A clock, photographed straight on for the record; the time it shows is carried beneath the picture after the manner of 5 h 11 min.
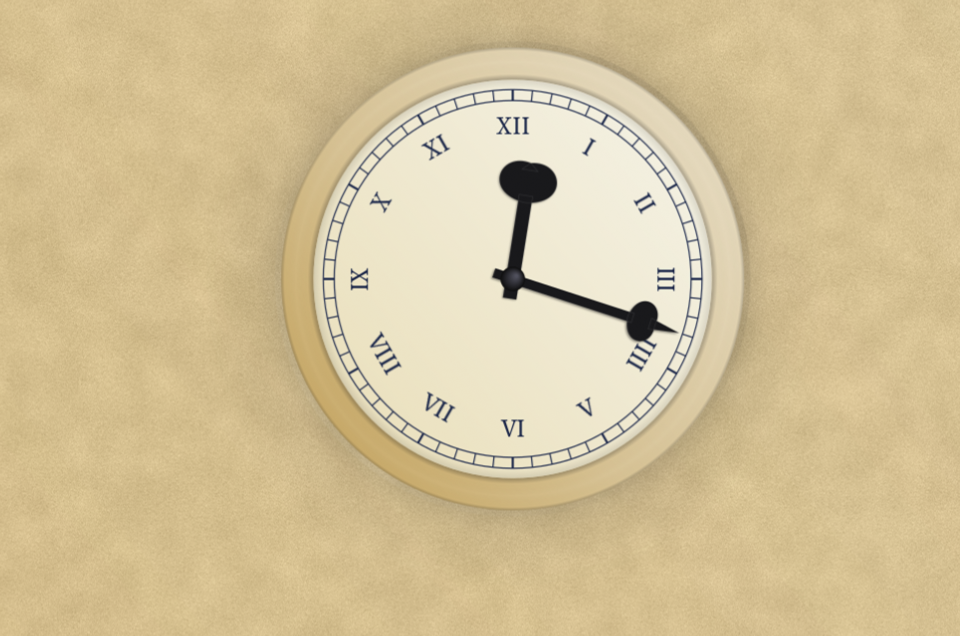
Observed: 12 h 18 min
